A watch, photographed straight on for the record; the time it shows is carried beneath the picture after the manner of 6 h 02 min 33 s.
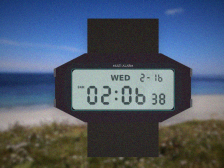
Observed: 2 h 06 min 38 s
